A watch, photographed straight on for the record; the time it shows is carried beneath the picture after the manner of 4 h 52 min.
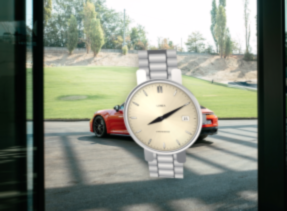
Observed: 8 h 10 min
